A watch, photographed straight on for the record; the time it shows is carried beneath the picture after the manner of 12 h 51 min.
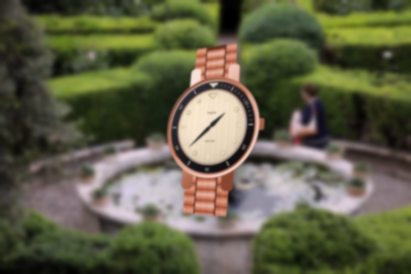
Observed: 1 h 38 min
